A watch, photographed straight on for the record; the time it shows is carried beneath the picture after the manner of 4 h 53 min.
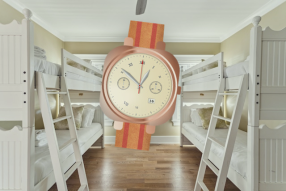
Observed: 12 h 51 min
